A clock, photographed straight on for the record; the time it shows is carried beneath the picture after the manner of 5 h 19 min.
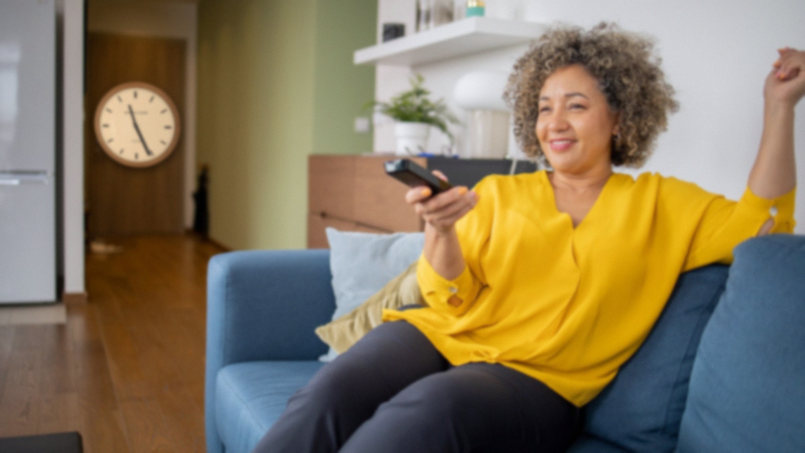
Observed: 11 h 26 min
